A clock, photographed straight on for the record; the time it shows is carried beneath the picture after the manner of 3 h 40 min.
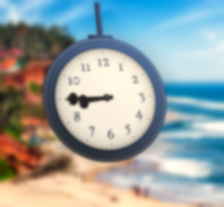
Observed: 8 h 45 min
